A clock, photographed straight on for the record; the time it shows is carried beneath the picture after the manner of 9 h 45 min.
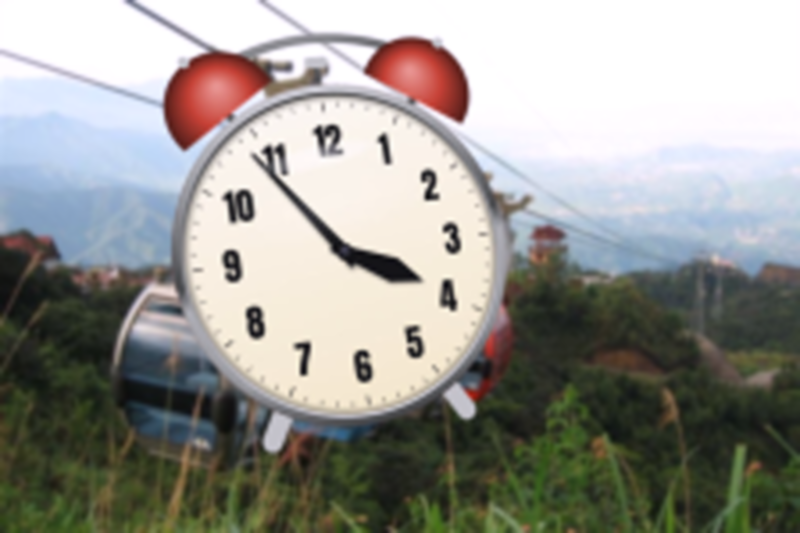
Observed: 3 h 54 min
